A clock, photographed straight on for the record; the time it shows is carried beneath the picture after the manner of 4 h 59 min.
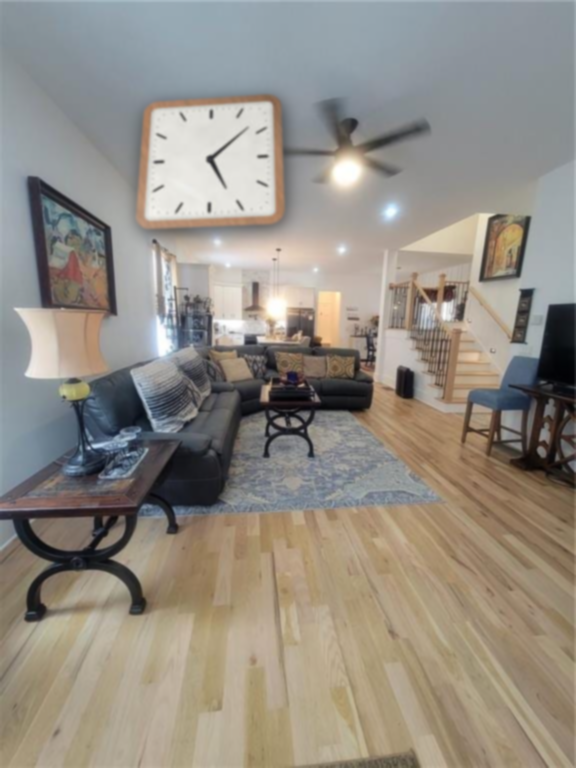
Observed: 5 h 08 min
